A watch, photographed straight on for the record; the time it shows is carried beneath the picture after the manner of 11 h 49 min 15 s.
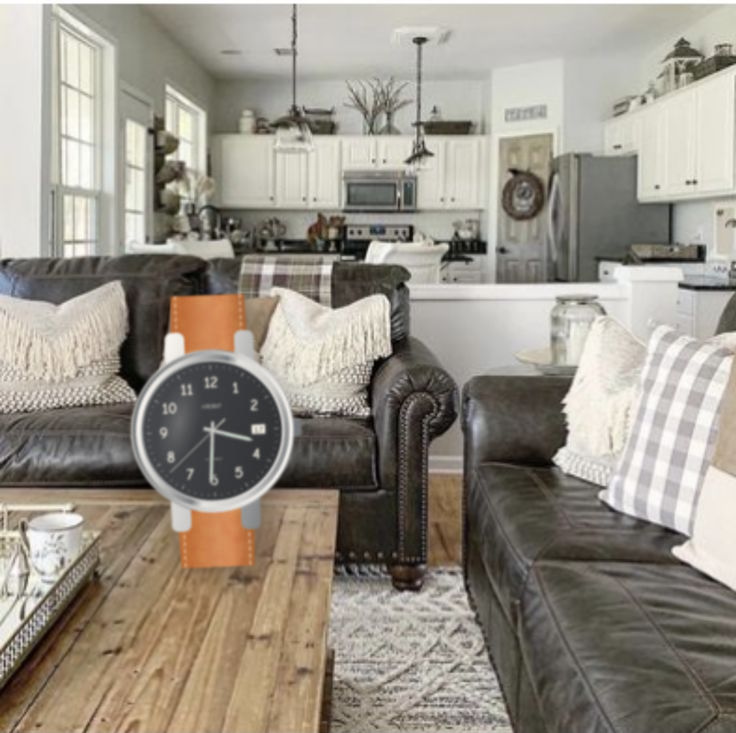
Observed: 3 h 30 min 38 s
